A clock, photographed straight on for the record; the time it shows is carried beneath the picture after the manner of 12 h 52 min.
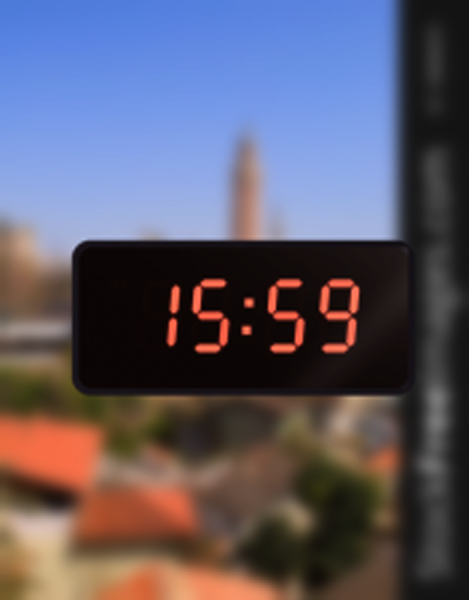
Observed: 15 h 59 min
